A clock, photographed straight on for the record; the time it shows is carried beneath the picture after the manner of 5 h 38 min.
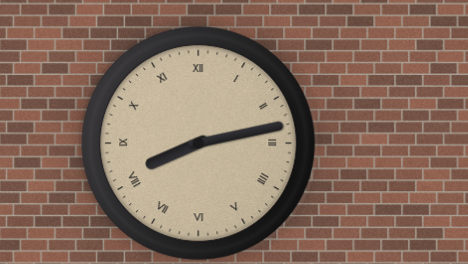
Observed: 8 h 13 min
